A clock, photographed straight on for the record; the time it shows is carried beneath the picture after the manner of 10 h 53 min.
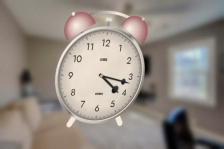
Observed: 4 h 17 min
